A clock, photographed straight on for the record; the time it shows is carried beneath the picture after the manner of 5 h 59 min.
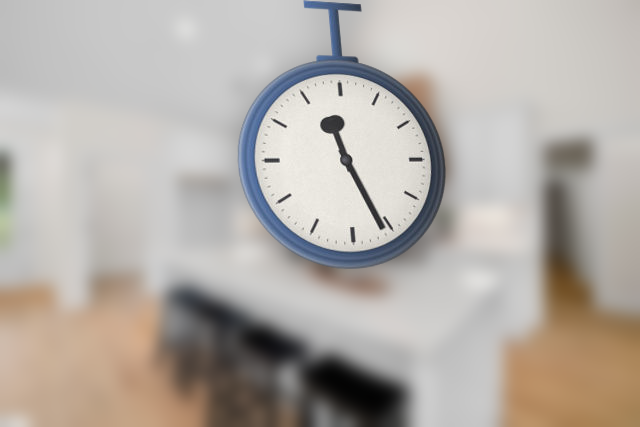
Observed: 11 h 26 min
